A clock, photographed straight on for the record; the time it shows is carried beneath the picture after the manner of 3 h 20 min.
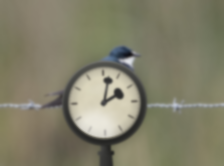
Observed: 2 h 02 min
